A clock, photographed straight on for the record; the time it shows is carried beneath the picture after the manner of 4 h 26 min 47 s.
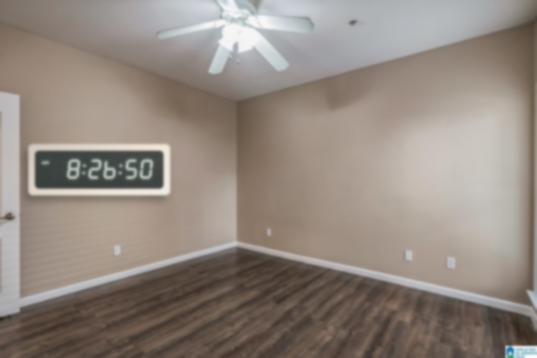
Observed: 8 h 26 min 50 s
